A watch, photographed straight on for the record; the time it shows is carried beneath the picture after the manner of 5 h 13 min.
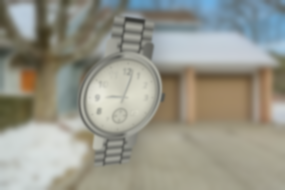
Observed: 9 h 02 min
